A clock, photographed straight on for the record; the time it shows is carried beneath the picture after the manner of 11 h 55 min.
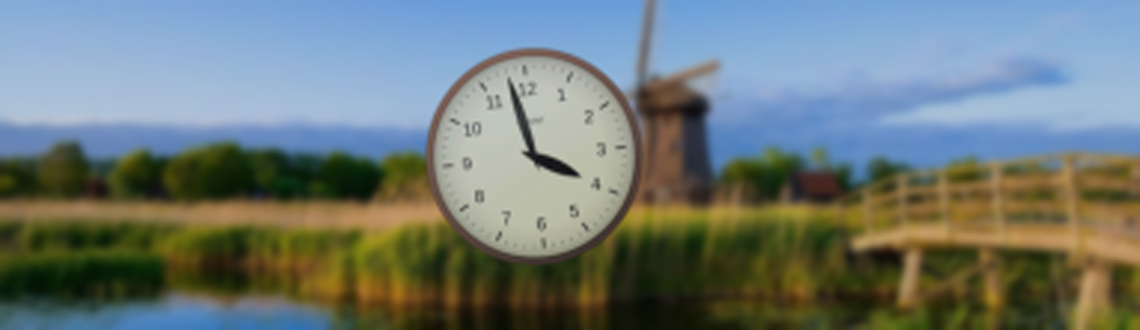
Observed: 3 h 58 min
